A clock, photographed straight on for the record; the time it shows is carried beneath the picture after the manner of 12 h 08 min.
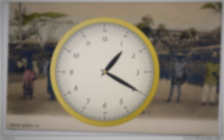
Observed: 1 h 20 min
